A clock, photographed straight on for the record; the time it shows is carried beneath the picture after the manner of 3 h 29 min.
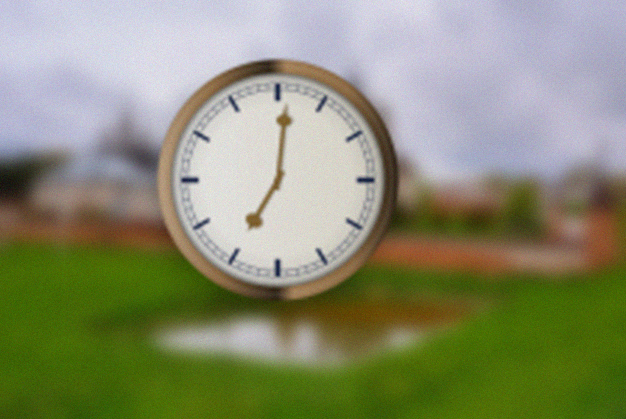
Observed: 7 h 01 min
